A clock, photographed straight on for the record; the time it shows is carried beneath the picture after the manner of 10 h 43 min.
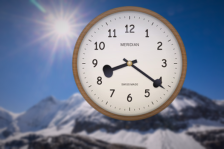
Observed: 8 h 21 min
